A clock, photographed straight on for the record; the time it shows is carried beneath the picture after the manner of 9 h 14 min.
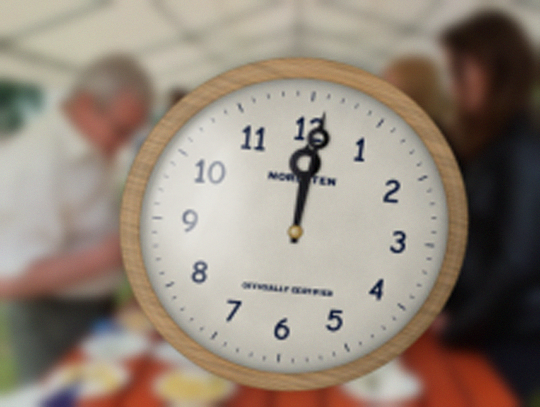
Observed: 12 h 01 min
